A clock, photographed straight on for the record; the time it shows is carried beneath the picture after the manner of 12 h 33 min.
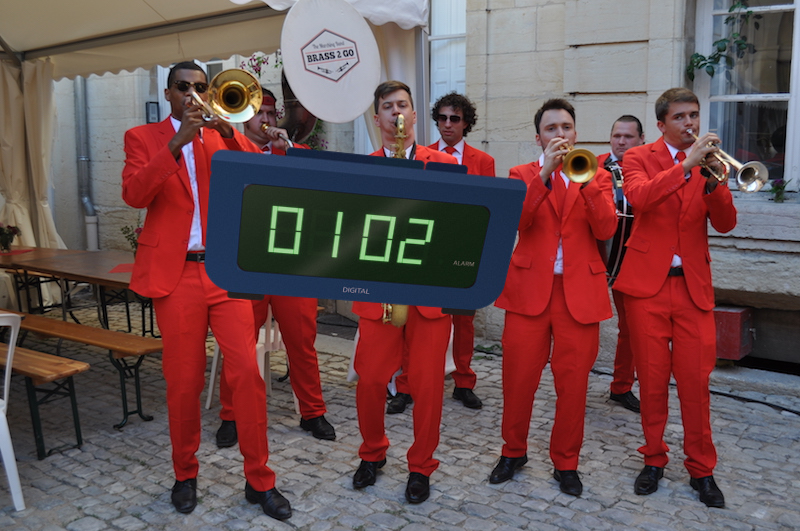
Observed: 1 h 02 min
